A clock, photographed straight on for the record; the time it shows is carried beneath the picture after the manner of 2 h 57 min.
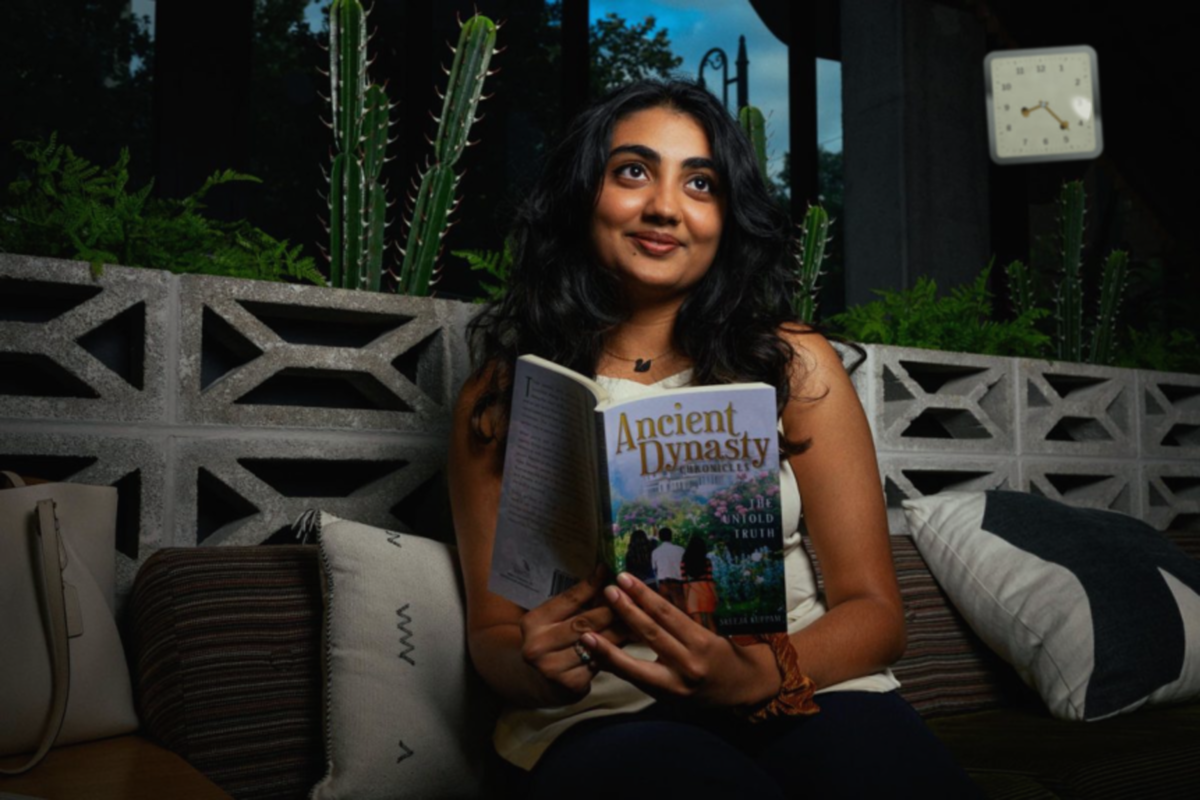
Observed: 8 h 23 min
